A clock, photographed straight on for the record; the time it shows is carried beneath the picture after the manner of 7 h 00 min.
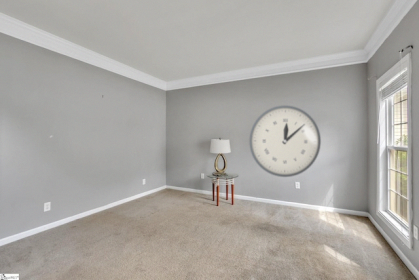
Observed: 12 h 08 min
